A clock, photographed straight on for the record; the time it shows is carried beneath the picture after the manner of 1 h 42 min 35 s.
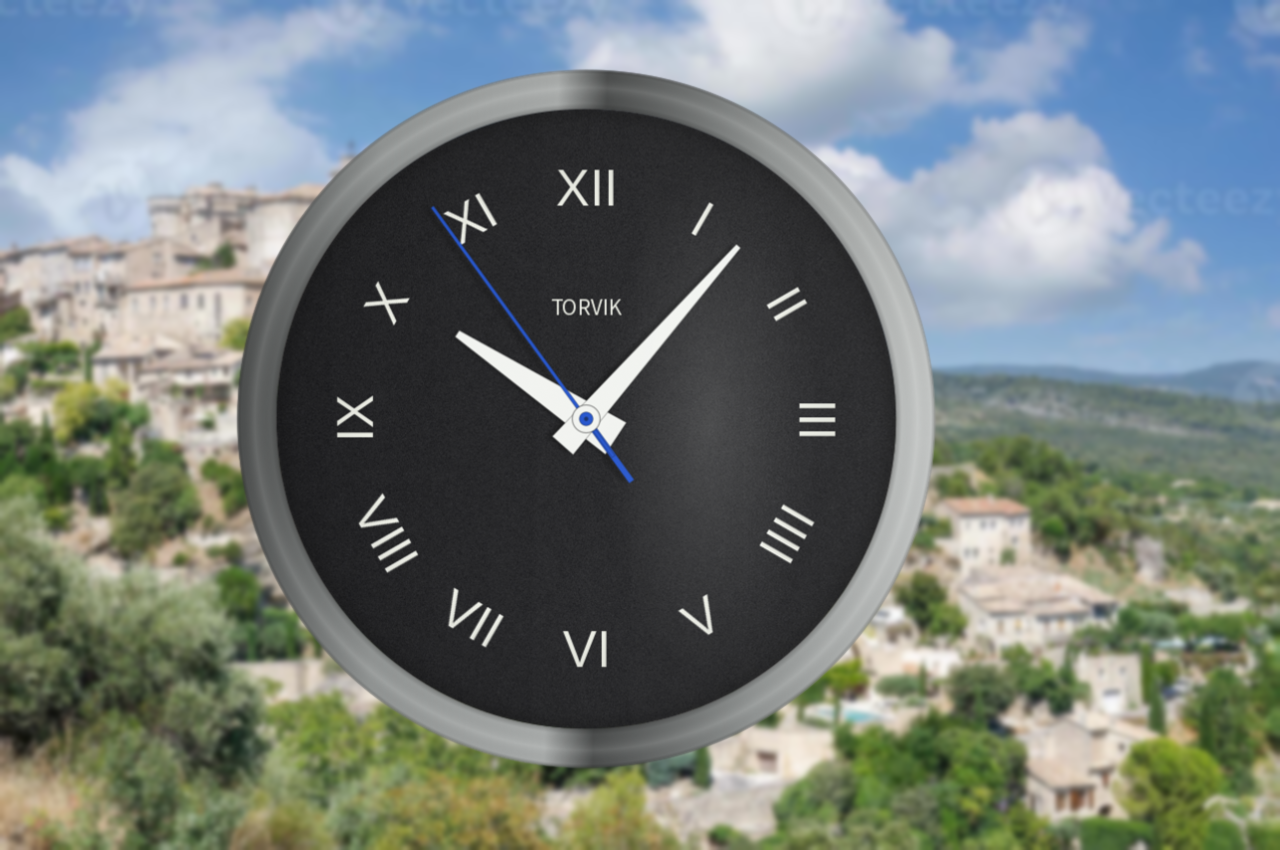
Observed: 10 h 06 min 54 s
